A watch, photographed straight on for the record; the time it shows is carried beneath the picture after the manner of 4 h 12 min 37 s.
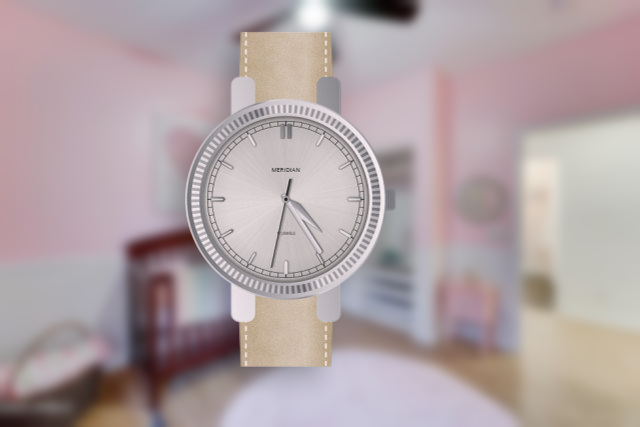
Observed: 4 h 24 min 32 s
